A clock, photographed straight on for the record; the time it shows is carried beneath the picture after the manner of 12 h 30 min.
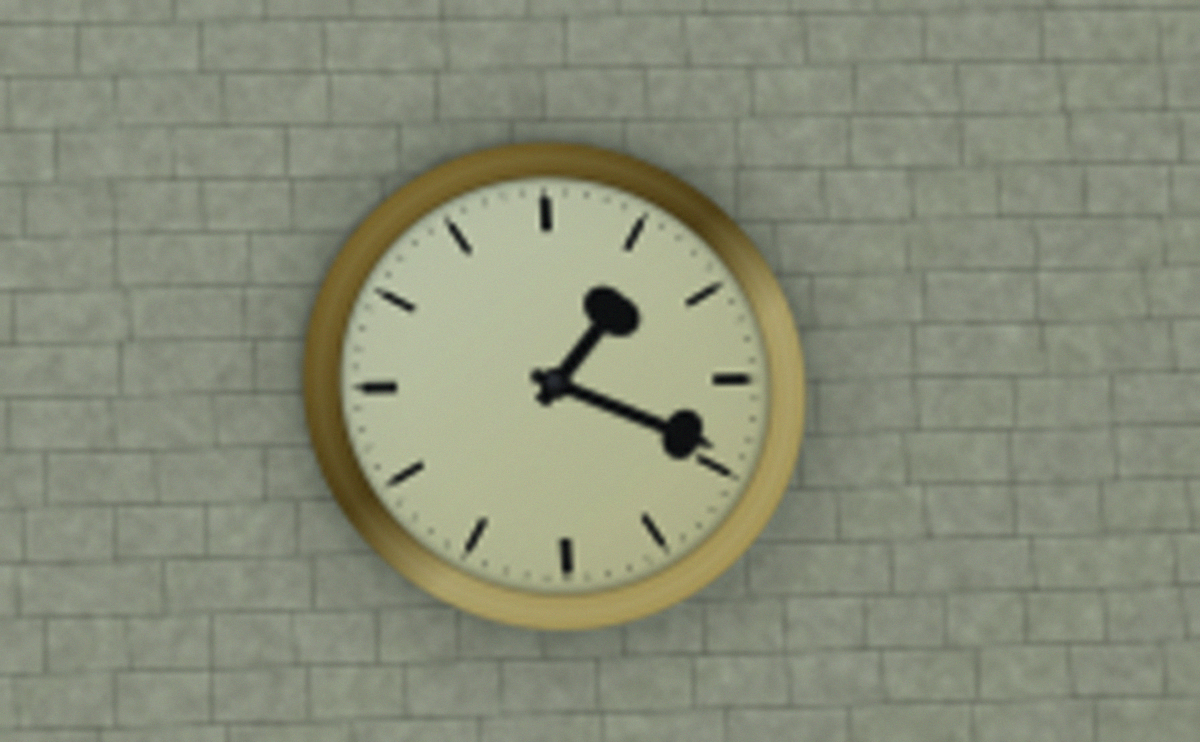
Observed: 1 h 19 min
